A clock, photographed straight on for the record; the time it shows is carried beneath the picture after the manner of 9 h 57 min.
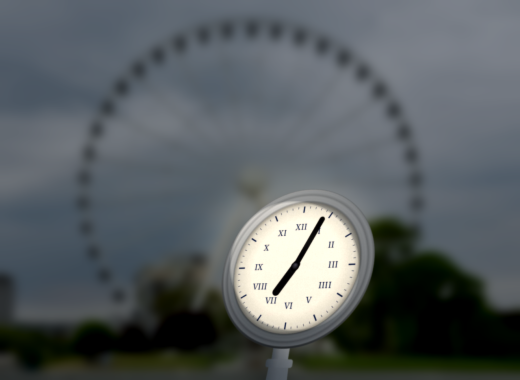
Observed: 7 h 04 min
